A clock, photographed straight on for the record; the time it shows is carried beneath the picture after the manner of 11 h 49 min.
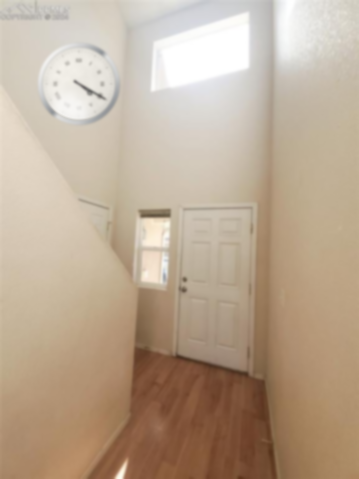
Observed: 4 h 20 min
